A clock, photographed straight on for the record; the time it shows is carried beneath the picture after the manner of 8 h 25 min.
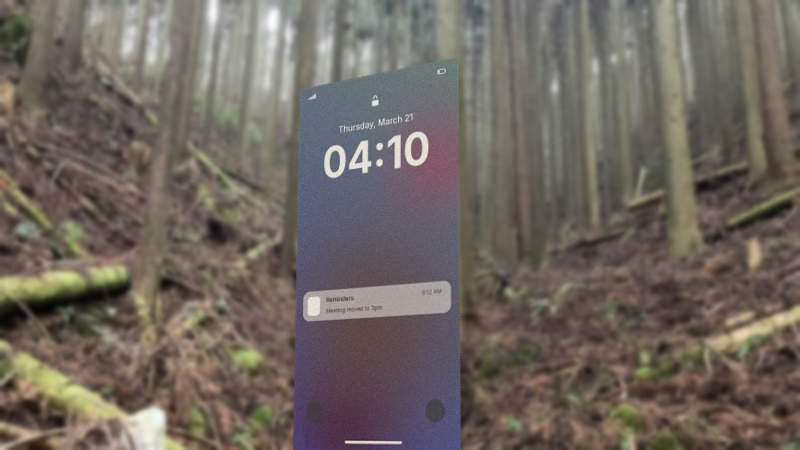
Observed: 4 h 10 min
